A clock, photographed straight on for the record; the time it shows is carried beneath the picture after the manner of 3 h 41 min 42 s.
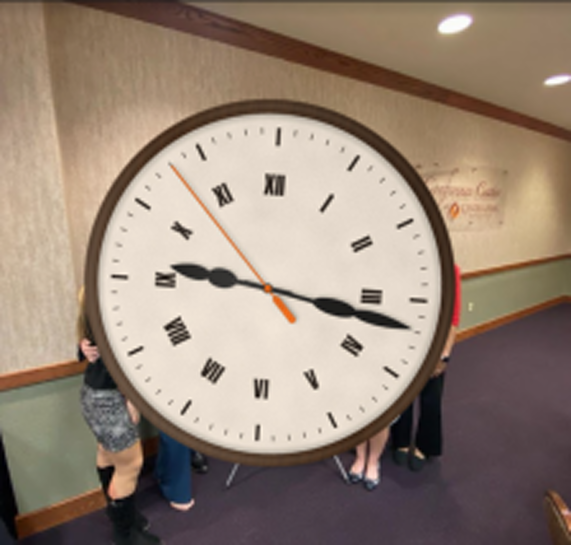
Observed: 9 h 16 min 53 s
